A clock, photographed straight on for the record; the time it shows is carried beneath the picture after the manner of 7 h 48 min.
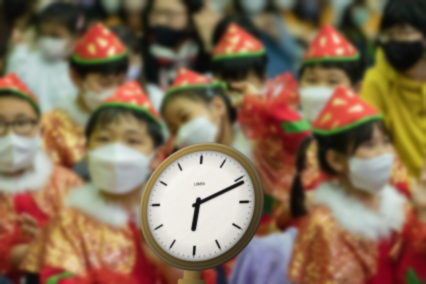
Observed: 6 h 11 min
